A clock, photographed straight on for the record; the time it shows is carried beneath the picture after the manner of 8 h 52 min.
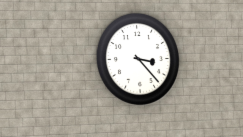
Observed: 3 h 23 min
